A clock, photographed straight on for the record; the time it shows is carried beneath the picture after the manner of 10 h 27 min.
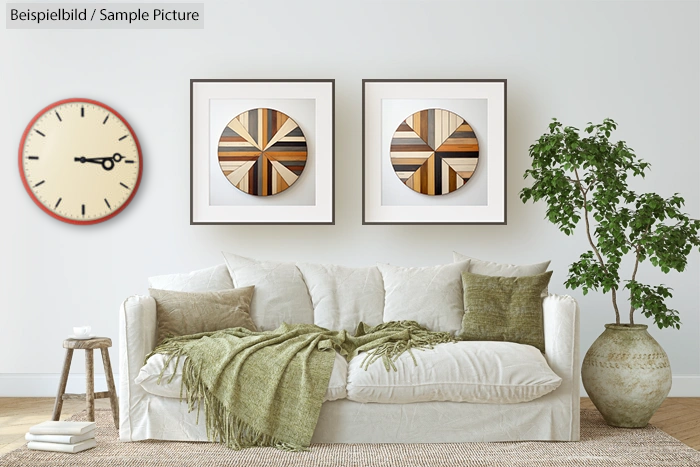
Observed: 3 h 14 min
